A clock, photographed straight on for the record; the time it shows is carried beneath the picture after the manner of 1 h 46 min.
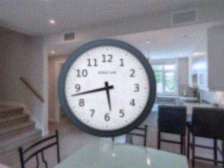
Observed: 5 h 43 min
